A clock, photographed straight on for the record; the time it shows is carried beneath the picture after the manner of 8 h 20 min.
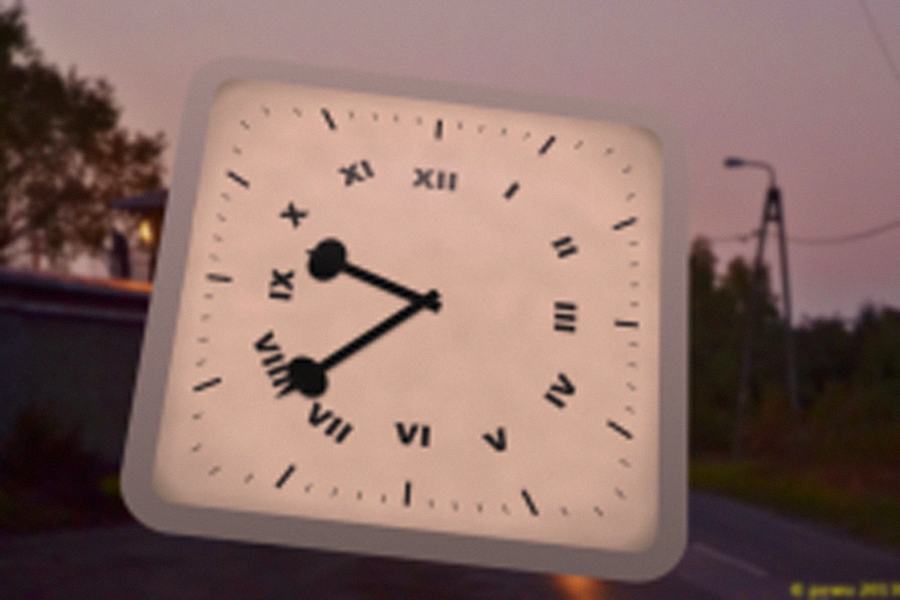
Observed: 9 h 38 min
